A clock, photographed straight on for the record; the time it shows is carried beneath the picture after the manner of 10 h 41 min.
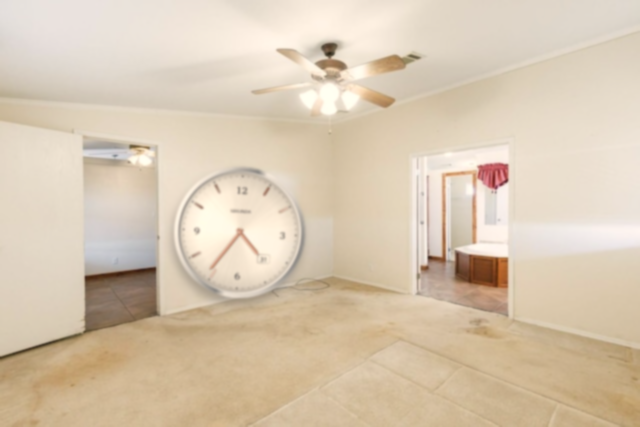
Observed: 4 h 36 min
